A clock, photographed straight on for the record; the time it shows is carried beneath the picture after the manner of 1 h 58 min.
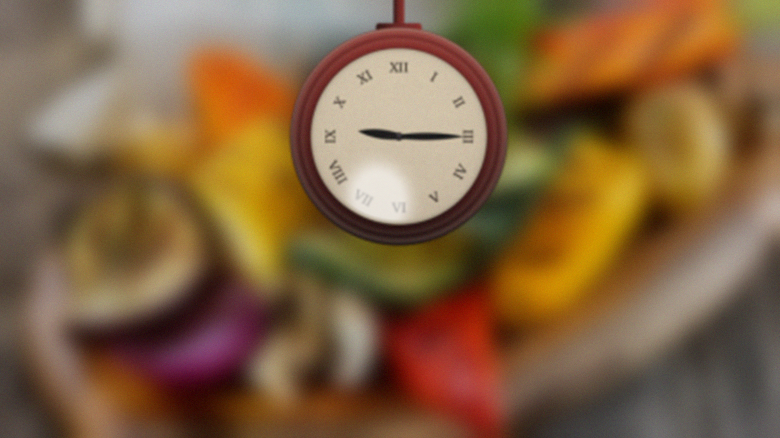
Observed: 9 h 15 min
